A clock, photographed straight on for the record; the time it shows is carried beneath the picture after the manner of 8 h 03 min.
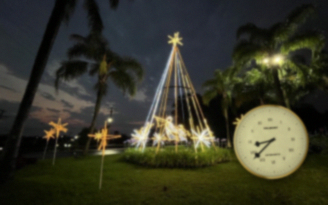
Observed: 8 h 38 min
